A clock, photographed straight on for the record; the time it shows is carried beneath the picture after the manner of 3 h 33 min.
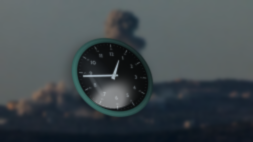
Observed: 12 h 44 min
